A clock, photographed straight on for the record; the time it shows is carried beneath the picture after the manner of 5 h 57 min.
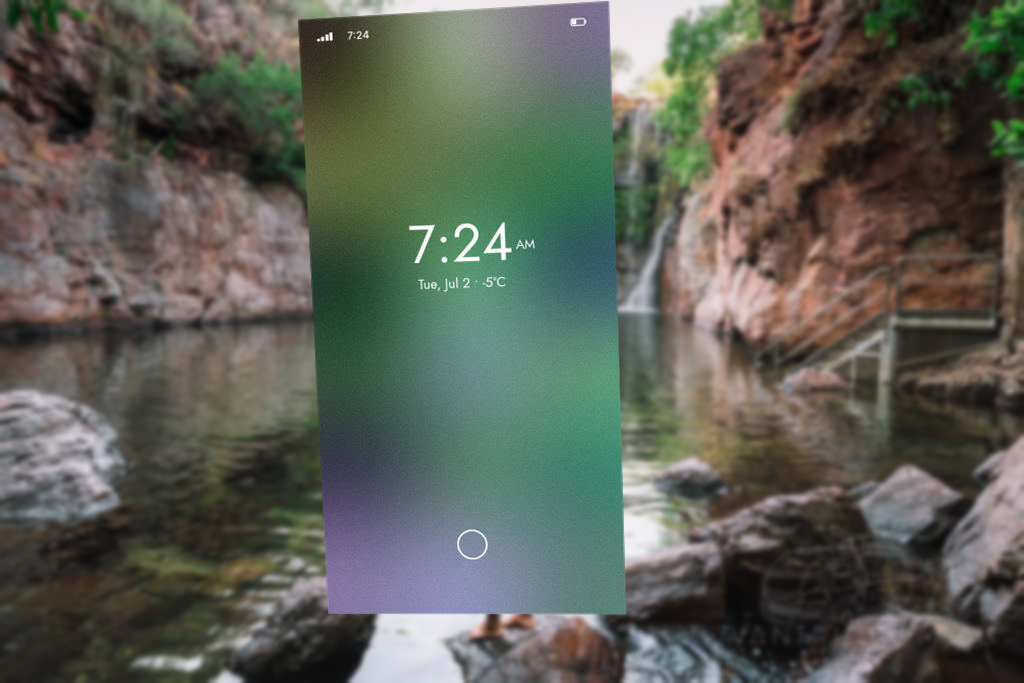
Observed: 7 h 24 min
